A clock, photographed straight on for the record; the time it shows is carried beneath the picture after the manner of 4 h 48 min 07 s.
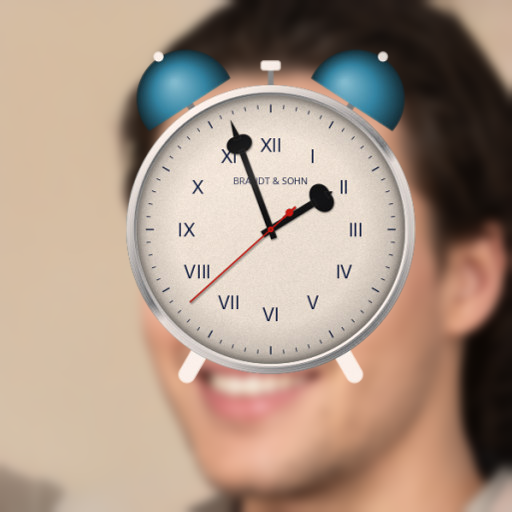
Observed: 1 h 56 min 38 s
